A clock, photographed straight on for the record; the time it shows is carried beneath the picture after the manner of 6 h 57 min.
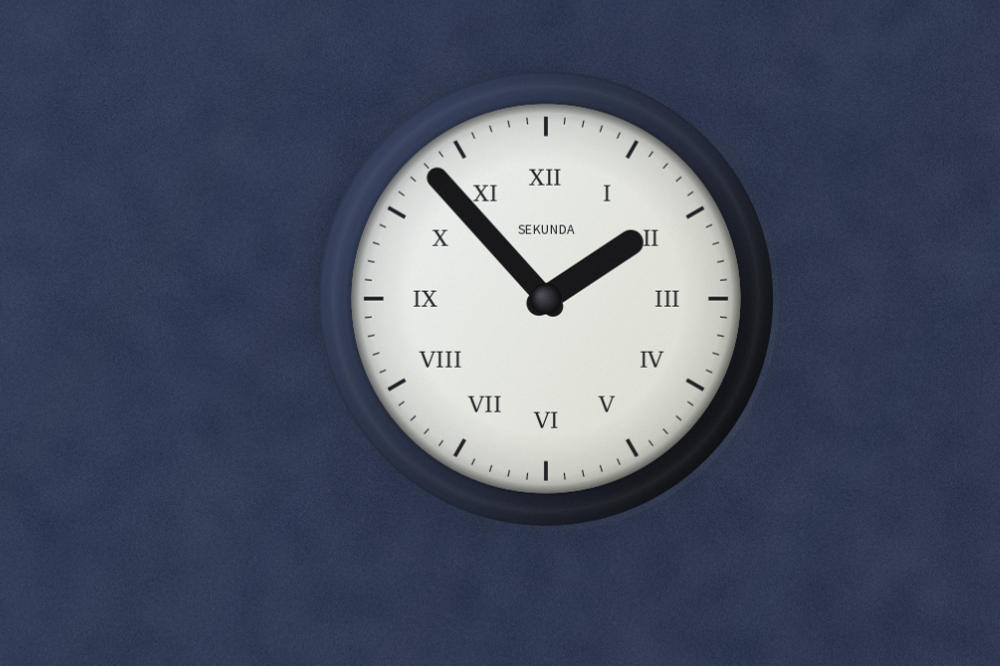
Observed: 1 h 53 min
